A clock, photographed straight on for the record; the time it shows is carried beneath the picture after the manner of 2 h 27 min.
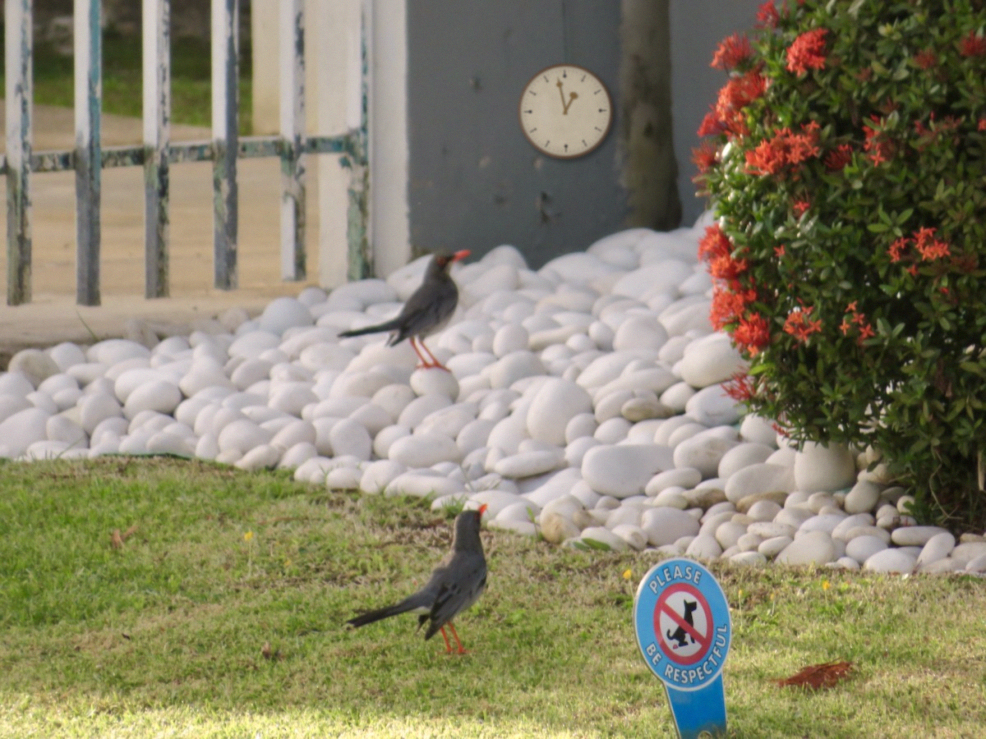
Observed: 12 h 58 min
